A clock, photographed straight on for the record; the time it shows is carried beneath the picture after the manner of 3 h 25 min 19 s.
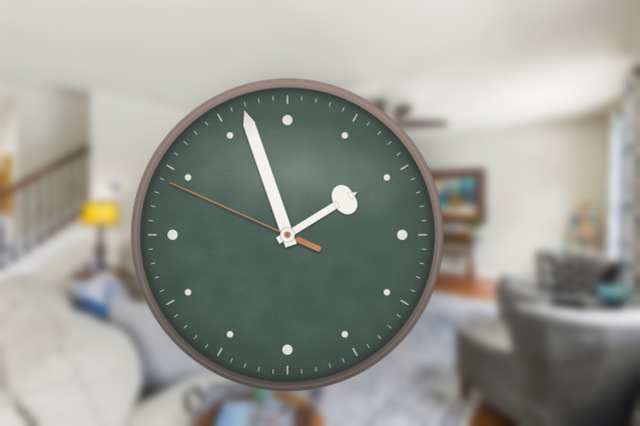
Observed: 1 h 56 min 49 s
